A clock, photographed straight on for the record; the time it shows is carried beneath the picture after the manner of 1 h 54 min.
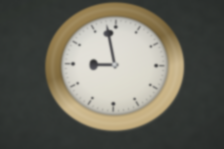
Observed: 8 h 58 min
